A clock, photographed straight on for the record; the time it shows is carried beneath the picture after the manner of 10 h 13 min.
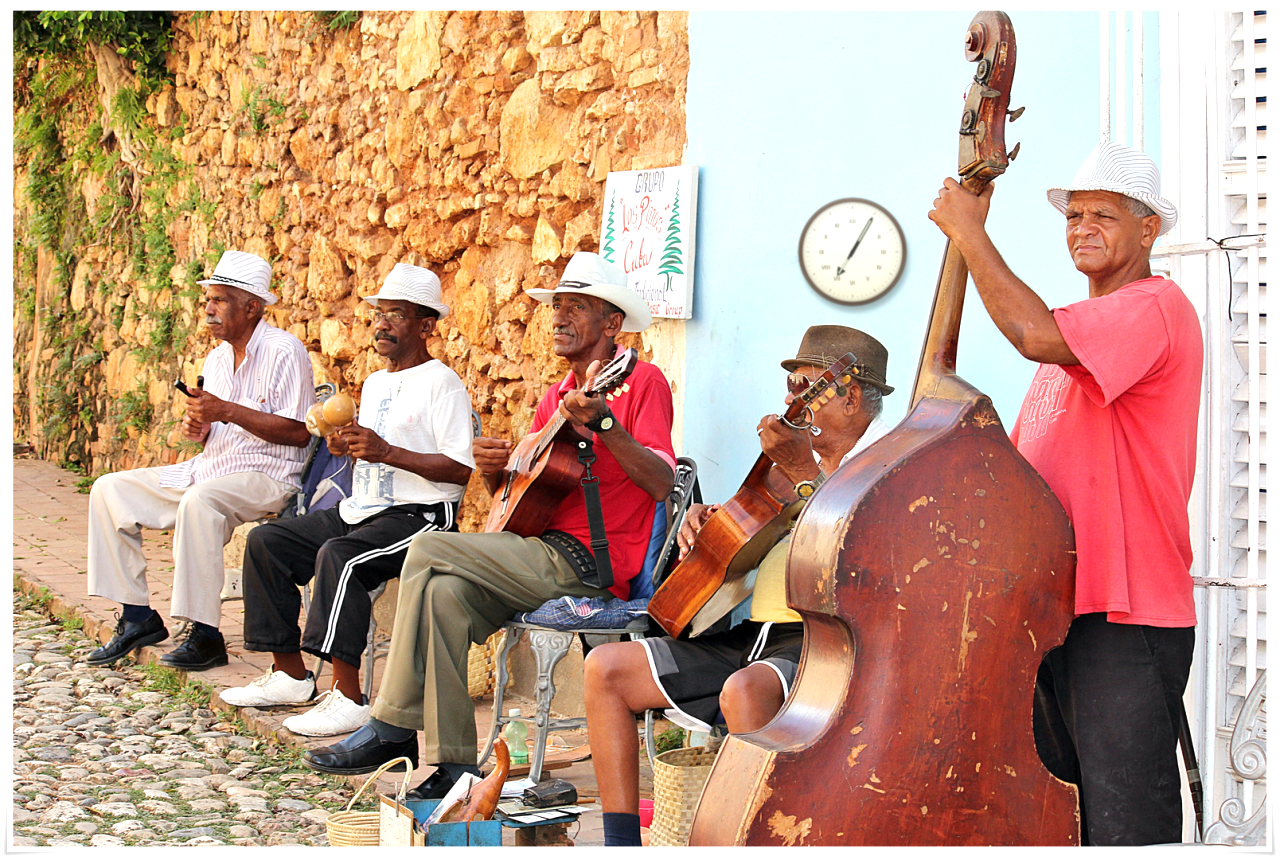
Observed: 7 h 05 min
